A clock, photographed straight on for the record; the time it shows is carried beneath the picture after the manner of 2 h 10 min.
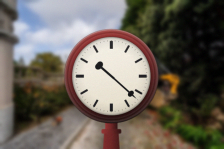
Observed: 10 h 22 min
